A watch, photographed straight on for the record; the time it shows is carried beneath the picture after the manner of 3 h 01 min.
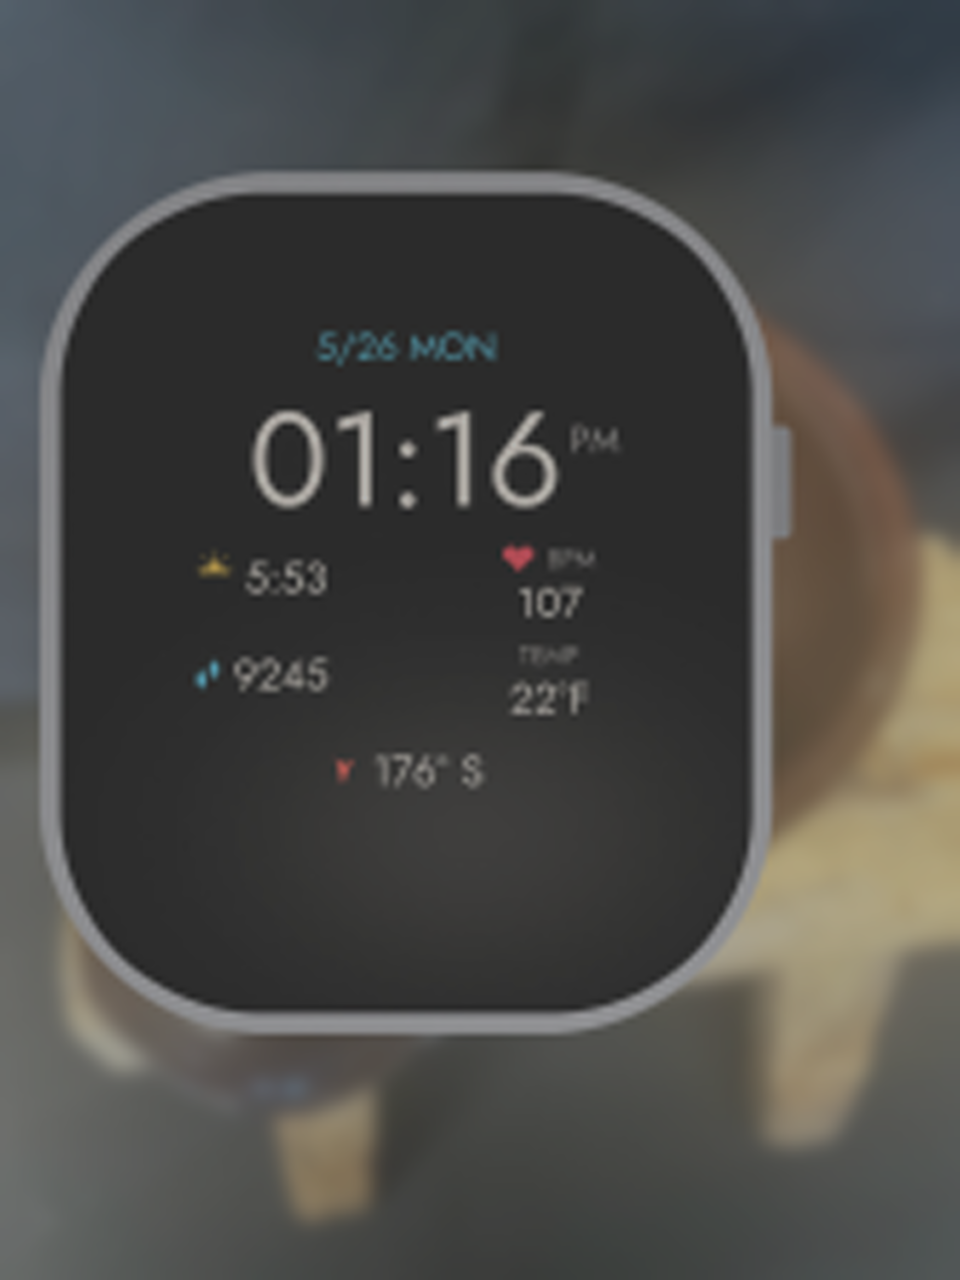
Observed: 1 h 16 min
